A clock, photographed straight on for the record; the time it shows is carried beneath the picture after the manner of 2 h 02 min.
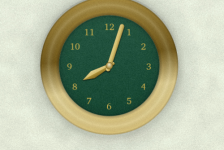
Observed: 8 h 03 min
